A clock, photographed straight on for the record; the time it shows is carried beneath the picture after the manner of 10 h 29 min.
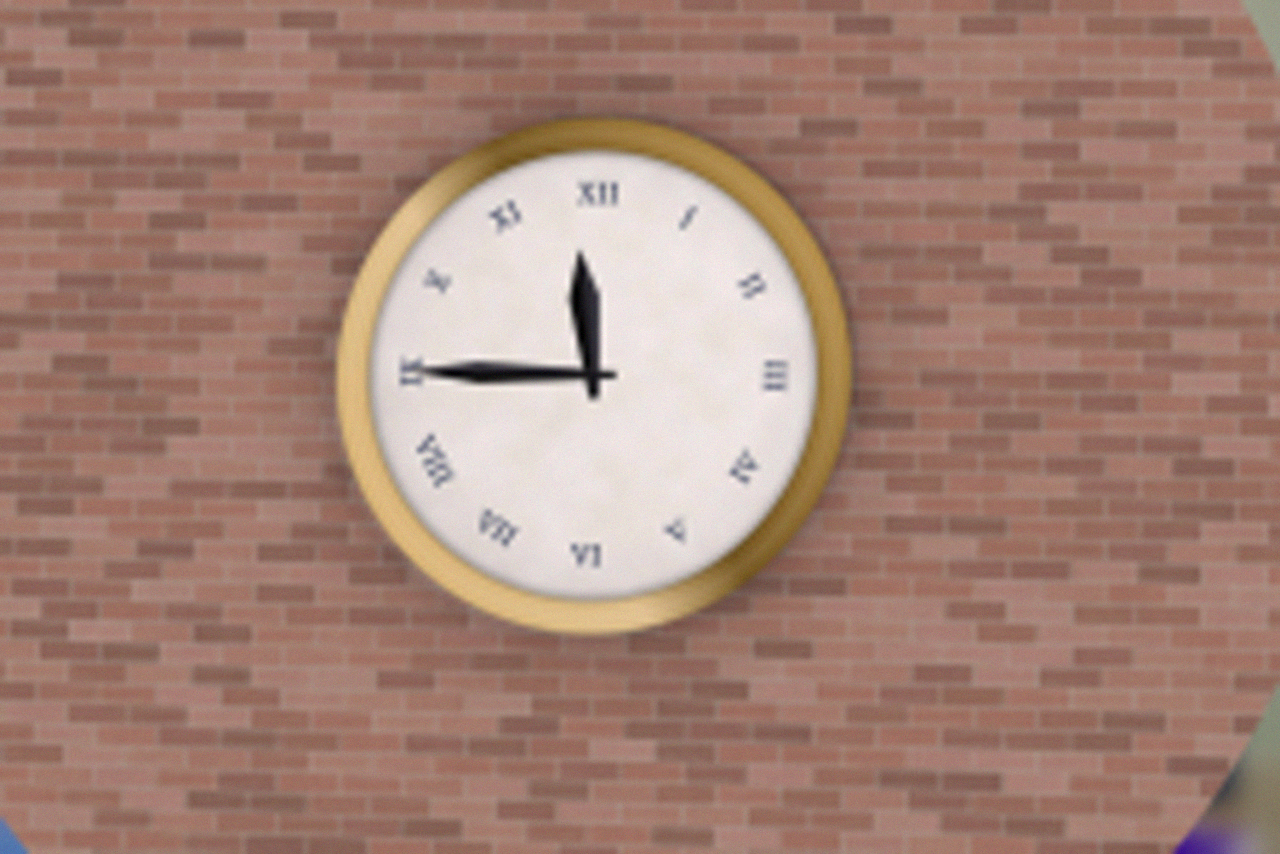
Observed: 11 h 45 min
